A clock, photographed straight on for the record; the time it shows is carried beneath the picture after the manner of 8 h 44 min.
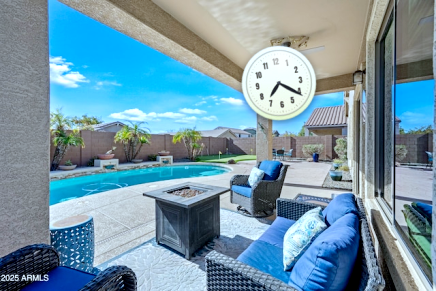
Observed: 7 h 21 min
